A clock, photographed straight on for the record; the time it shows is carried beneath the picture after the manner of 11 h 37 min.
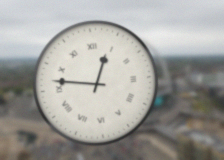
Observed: 12 h 47 min
